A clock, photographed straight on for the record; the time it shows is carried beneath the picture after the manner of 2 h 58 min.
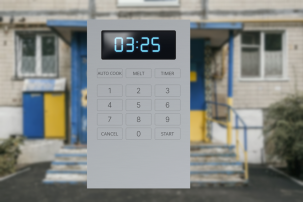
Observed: 3 h 25 min
